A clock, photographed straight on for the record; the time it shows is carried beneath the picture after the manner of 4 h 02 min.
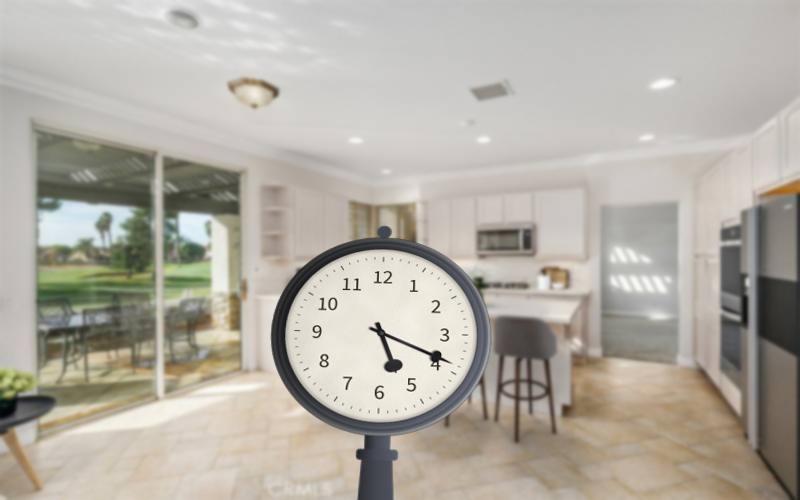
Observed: 5 h 19 min
